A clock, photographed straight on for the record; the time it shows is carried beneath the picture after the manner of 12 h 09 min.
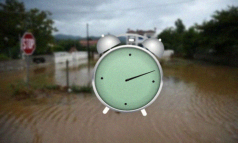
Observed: 2 h 11 min
